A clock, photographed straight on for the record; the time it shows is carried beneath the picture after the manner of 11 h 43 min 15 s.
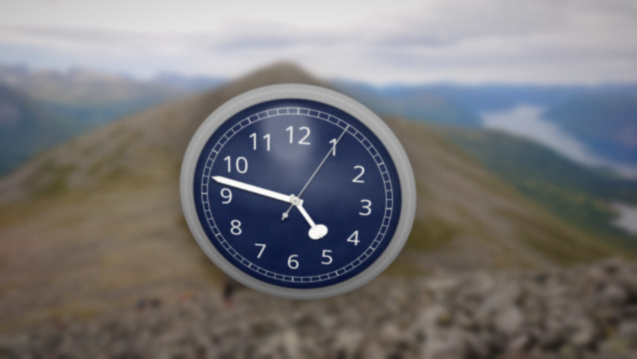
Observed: 4 h 47 min 05 s
